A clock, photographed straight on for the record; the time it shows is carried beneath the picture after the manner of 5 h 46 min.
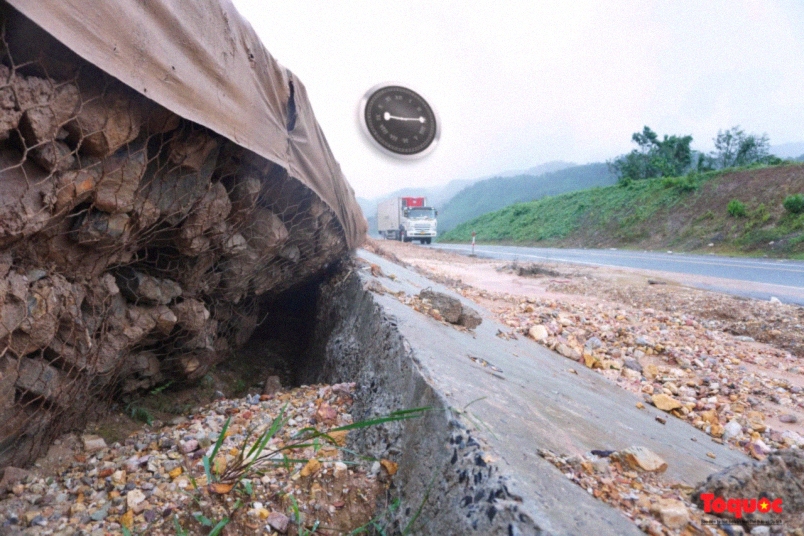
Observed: 9 h 15 min
